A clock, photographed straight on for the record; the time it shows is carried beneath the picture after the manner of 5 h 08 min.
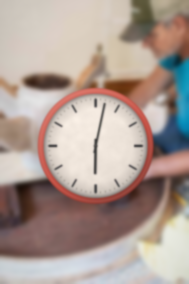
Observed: 6 h 02 min
